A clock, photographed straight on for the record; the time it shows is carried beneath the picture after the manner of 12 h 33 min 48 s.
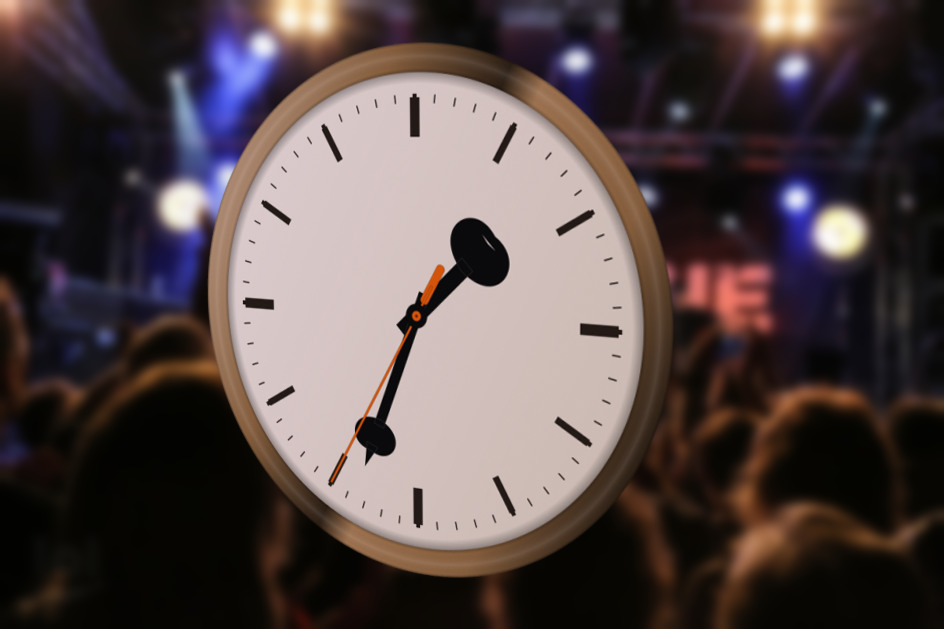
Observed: 1 h 33 min 35 s
